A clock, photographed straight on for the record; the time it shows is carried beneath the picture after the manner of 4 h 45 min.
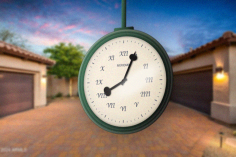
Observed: 8 h 04 min
